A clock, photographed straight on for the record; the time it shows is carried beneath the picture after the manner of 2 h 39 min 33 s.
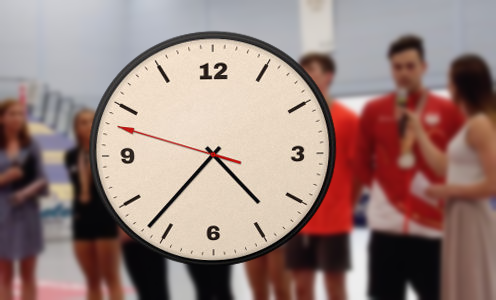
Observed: 4 h 36 min 48 s
